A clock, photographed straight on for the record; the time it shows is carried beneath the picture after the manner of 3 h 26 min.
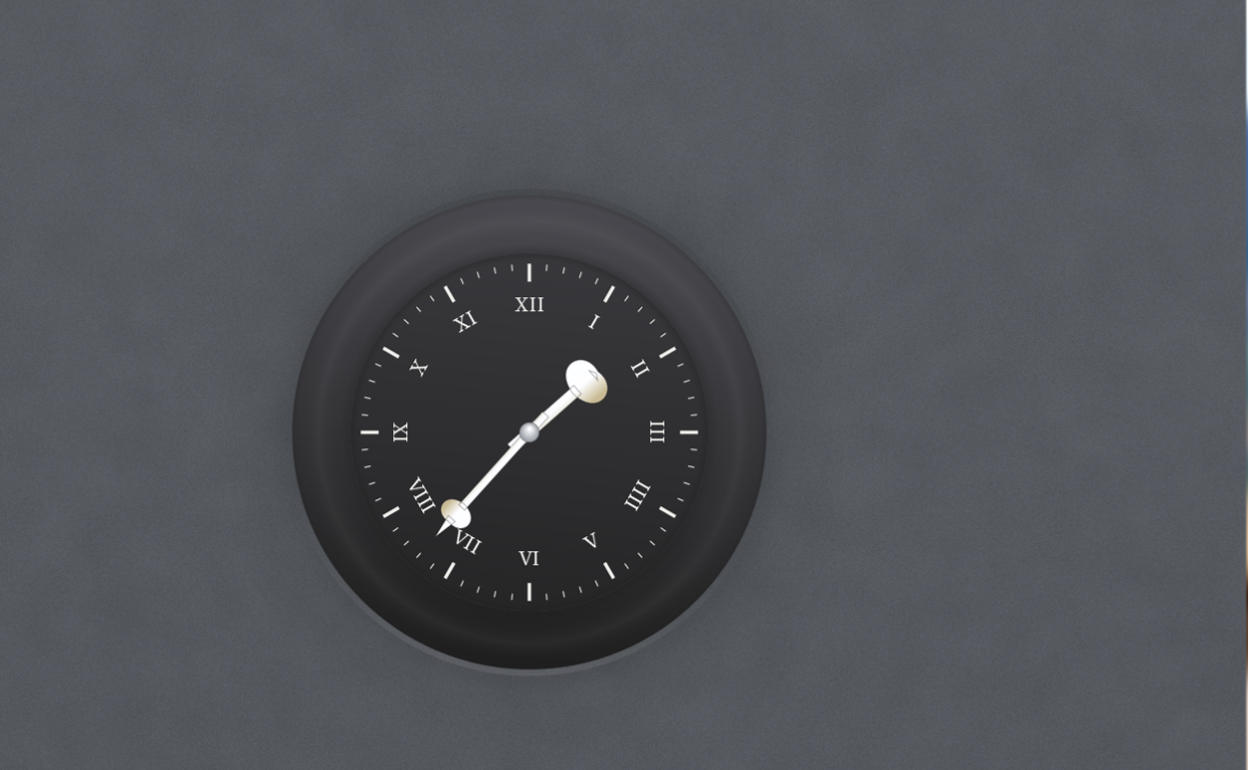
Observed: 1 h 37 min
